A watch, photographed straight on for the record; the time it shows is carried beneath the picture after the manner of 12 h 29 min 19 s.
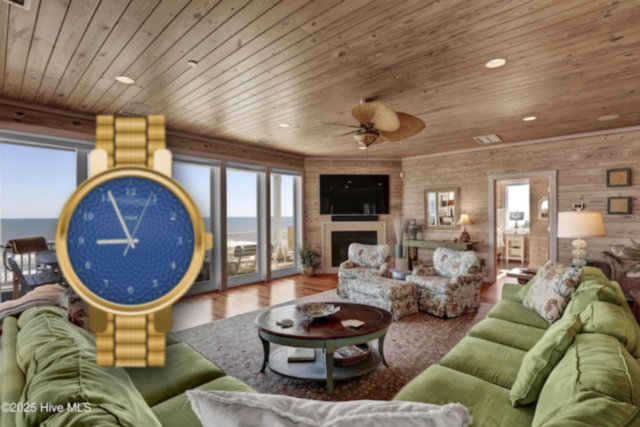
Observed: 8 h 56 min 04 s
